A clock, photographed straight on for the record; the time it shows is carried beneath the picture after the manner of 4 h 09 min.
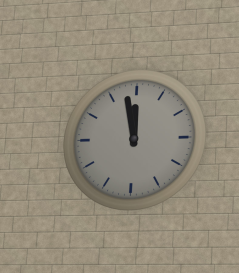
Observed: 11 h 58 min
